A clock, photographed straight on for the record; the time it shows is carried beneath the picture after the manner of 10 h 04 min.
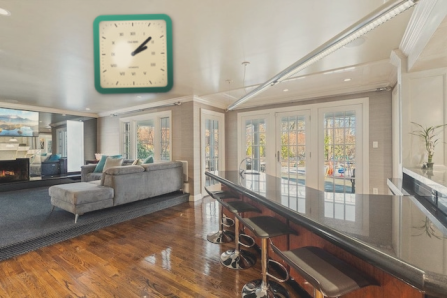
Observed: 2 h 08 min
